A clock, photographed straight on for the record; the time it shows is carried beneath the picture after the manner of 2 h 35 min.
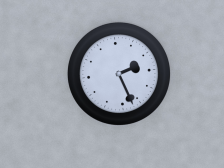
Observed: 2 h 27 min
